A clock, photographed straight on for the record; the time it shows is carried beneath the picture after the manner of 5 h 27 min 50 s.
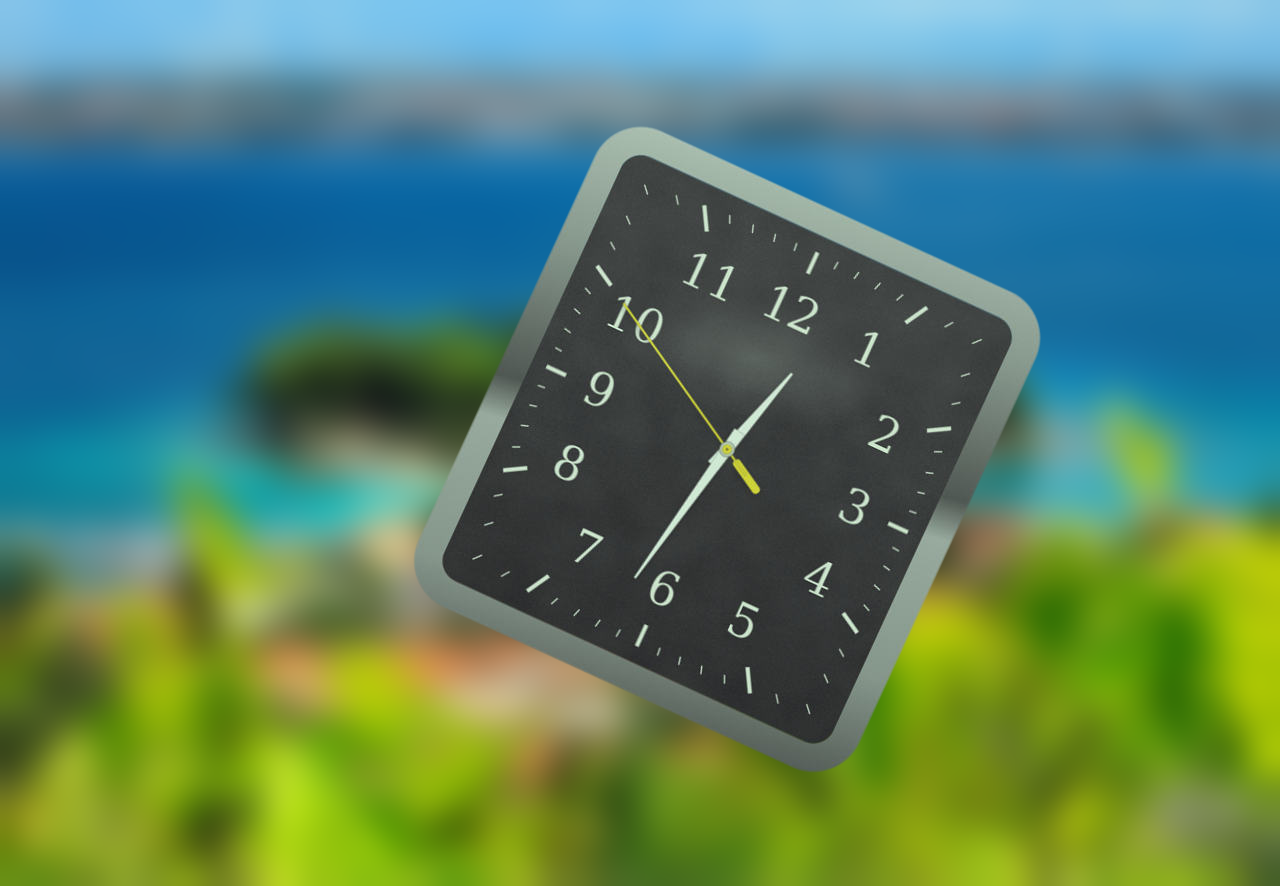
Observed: 12 h 31 min 50 s
